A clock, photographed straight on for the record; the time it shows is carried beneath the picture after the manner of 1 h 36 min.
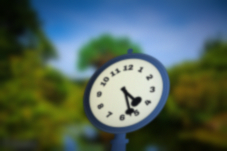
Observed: 4 h 27 min
